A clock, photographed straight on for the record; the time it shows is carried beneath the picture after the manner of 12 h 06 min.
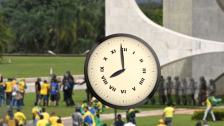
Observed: 7 h 59 min
